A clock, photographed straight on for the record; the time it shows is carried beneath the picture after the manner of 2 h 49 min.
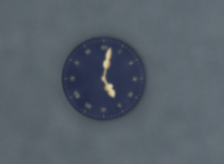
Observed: 5 h 02 min
